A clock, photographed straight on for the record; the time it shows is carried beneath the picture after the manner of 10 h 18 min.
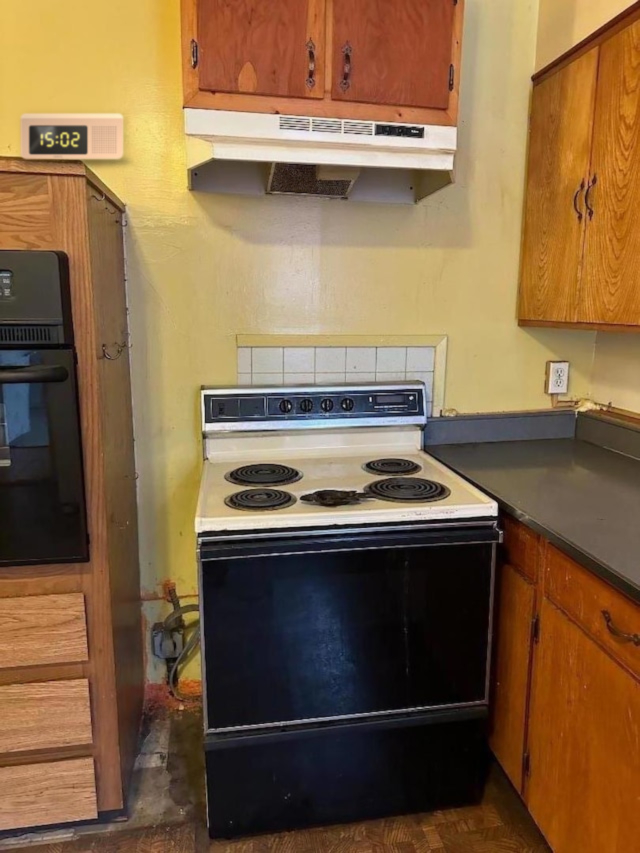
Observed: 15 h 02 min
